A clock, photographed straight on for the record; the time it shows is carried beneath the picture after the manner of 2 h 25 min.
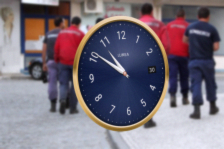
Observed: 10 h 51 min
